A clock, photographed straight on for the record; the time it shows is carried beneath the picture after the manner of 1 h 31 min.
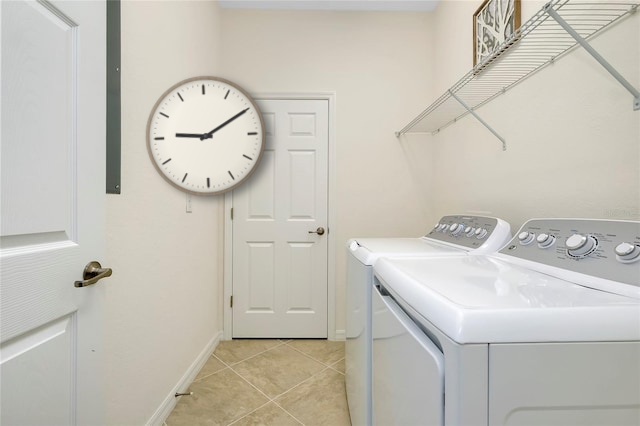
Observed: 9 h 10 min
